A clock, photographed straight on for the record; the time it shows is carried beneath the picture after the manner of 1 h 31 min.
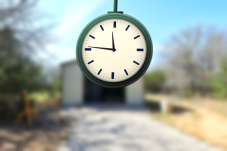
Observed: 11 h 46 min
